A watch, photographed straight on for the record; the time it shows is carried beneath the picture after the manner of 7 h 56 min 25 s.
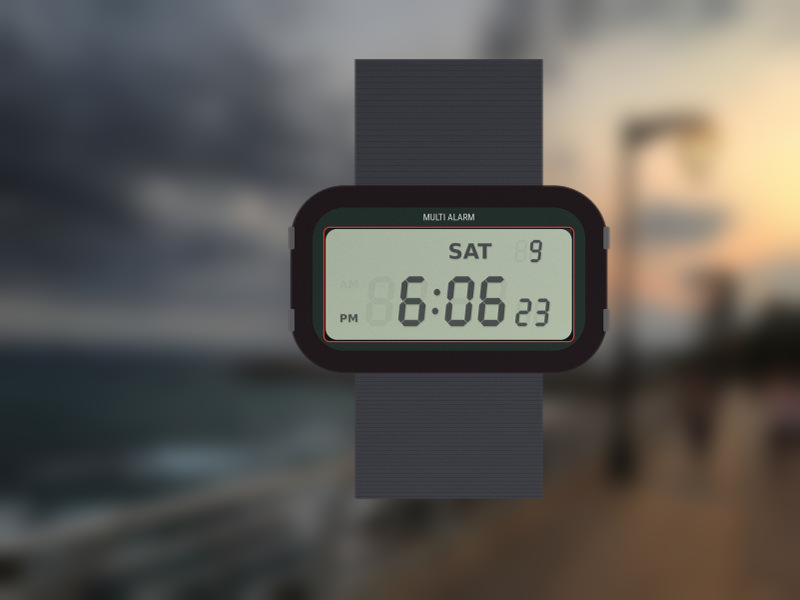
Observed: 6 h 06 min 23 s
